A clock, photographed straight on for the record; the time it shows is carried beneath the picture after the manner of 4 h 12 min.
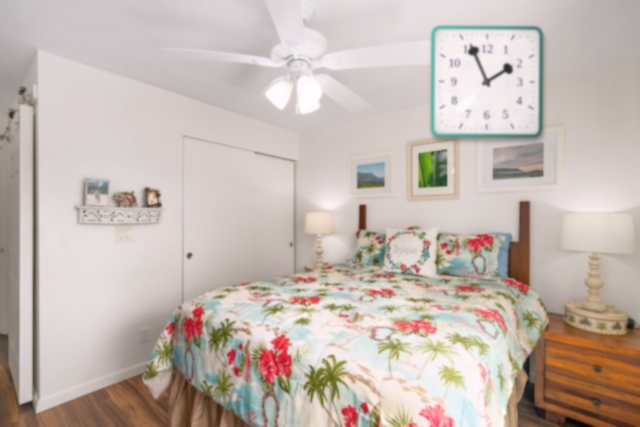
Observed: 1 h 56 min
